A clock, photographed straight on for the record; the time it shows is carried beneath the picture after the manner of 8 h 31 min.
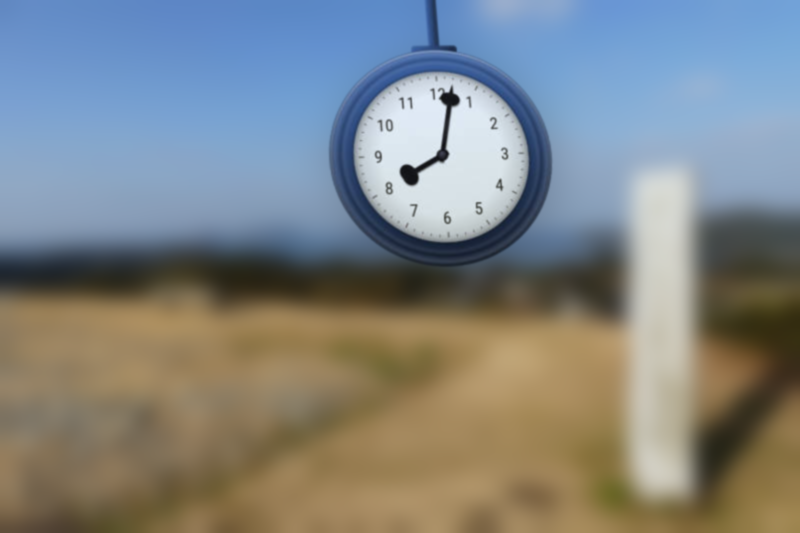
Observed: 8 h 02 min
